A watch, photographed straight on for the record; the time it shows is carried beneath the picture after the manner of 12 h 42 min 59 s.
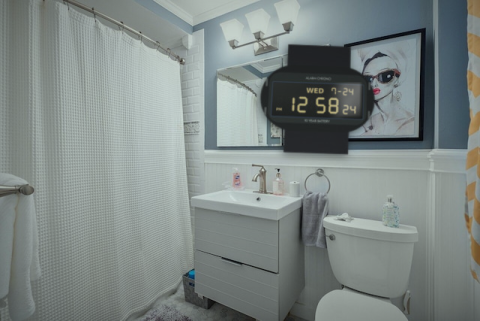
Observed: 12 h 58 min 24 s
